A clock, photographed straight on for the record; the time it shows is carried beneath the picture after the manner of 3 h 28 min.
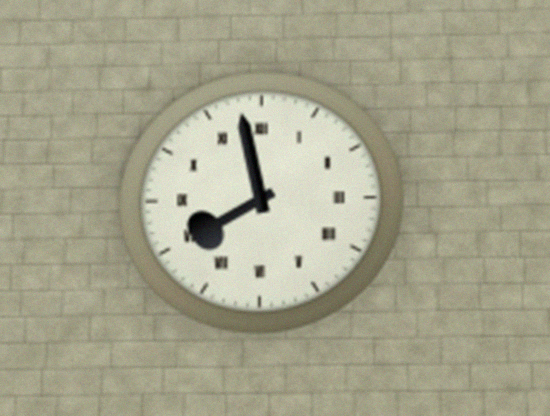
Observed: 7 h 58 min
